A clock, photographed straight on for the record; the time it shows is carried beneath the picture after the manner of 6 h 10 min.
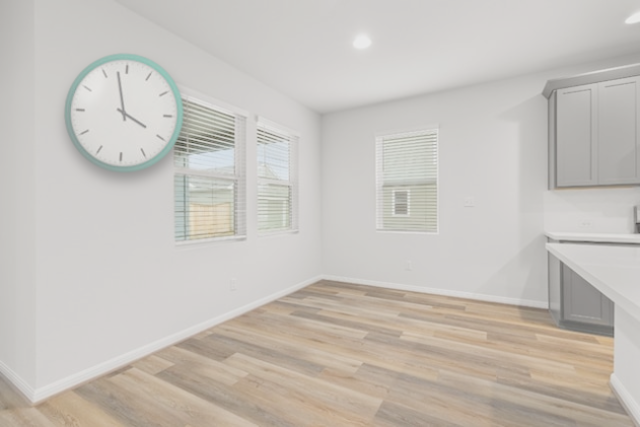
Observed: 3 h 58 min
